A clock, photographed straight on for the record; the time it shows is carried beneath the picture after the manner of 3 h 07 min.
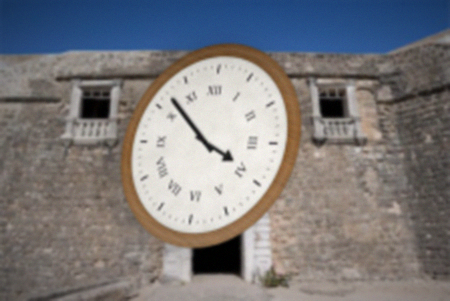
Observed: 3 h 52 min
